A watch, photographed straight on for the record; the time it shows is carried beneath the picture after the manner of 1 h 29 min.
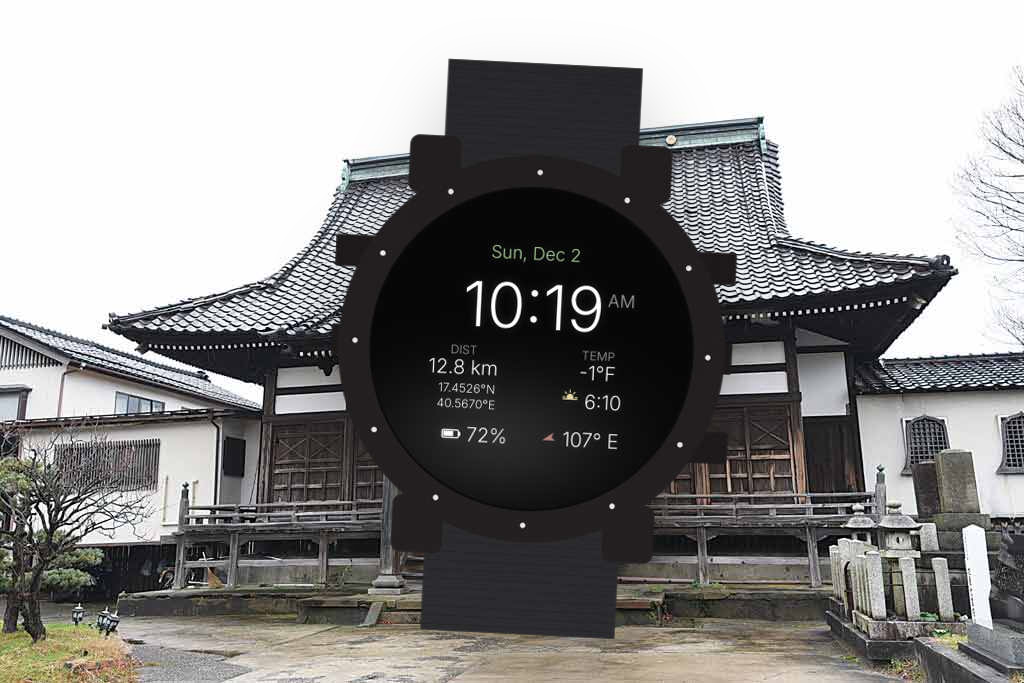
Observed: 10 h 19 min
